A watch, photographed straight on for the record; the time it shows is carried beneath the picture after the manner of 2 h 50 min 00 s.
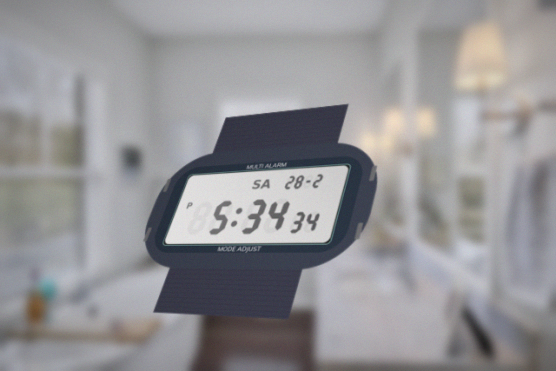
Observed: 5 h 34 min 34 s
